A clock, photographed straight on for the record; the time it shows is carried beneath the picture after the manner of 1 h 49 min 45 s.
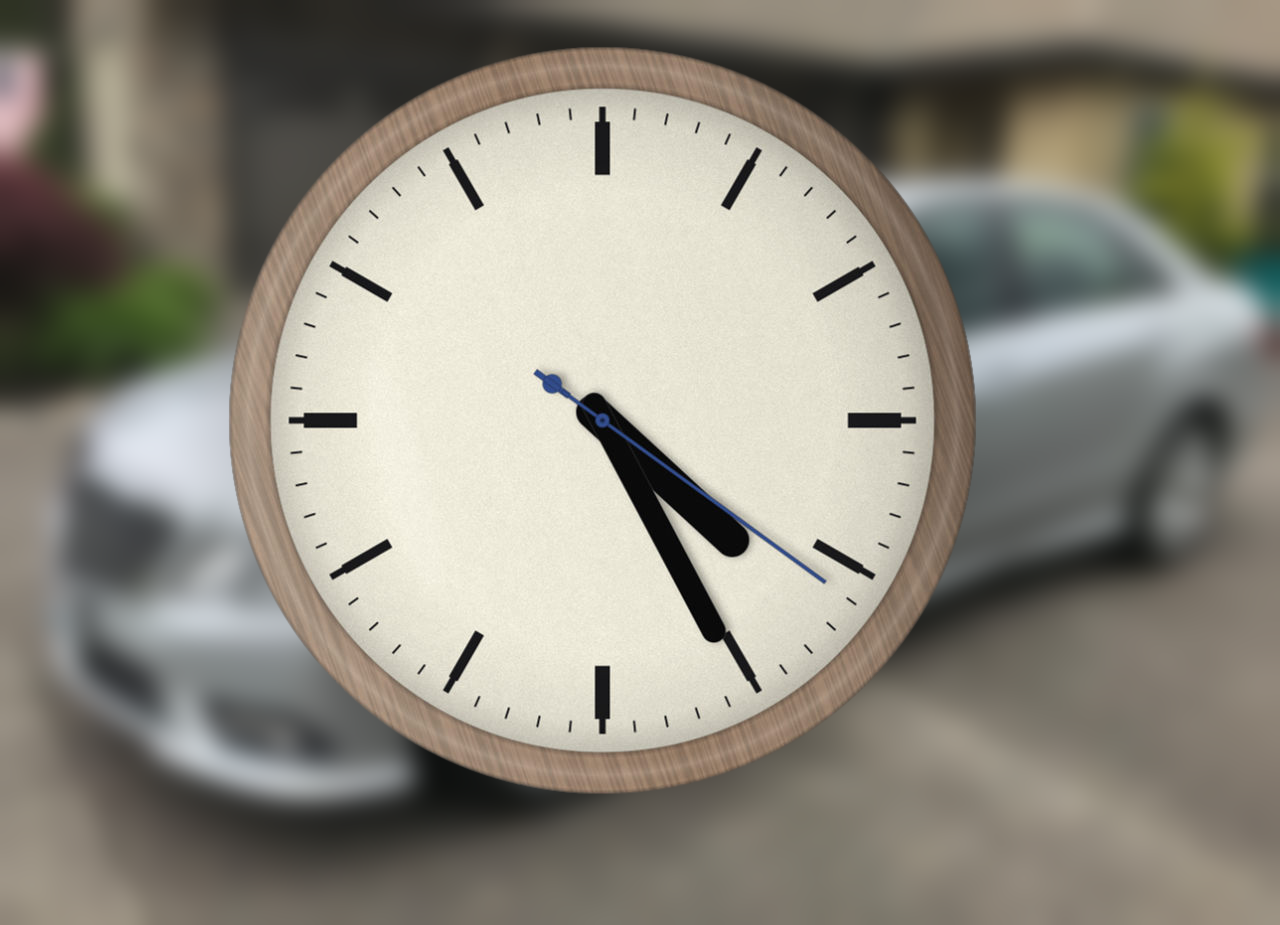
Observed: 4 h 25 min 21 s
